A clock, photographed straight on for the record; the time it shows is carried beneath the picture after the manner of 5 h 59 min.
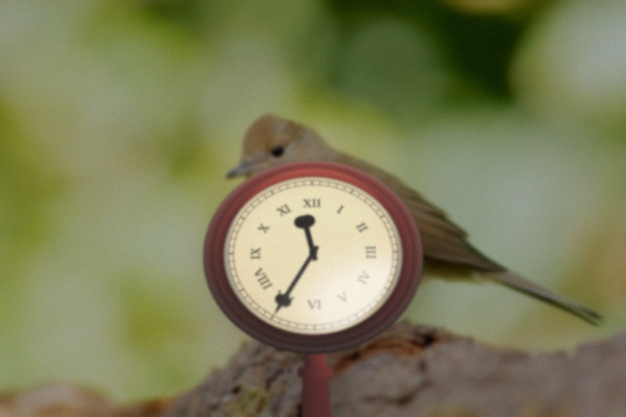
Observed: 11 h 35 min
